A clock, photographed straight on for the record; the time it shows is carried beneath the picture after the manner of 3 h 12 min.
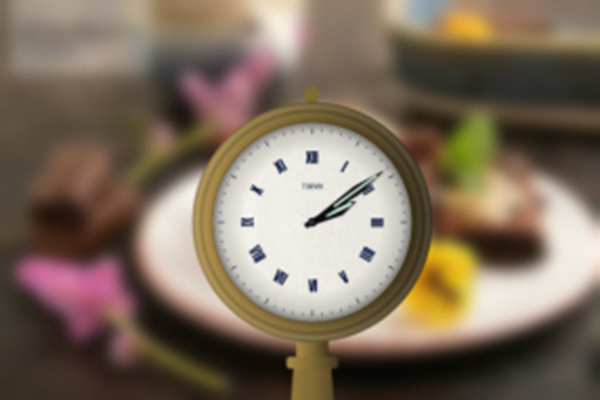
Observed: 2 h 09 min
